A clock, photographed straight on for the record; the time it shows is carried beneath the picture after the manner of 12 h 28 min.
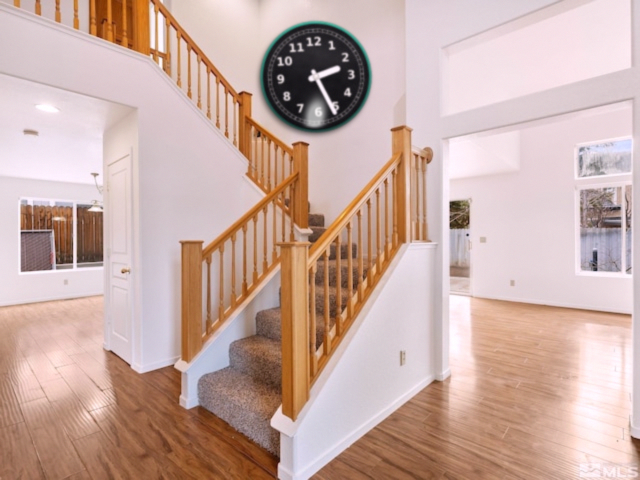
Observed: 2 h 26 min
